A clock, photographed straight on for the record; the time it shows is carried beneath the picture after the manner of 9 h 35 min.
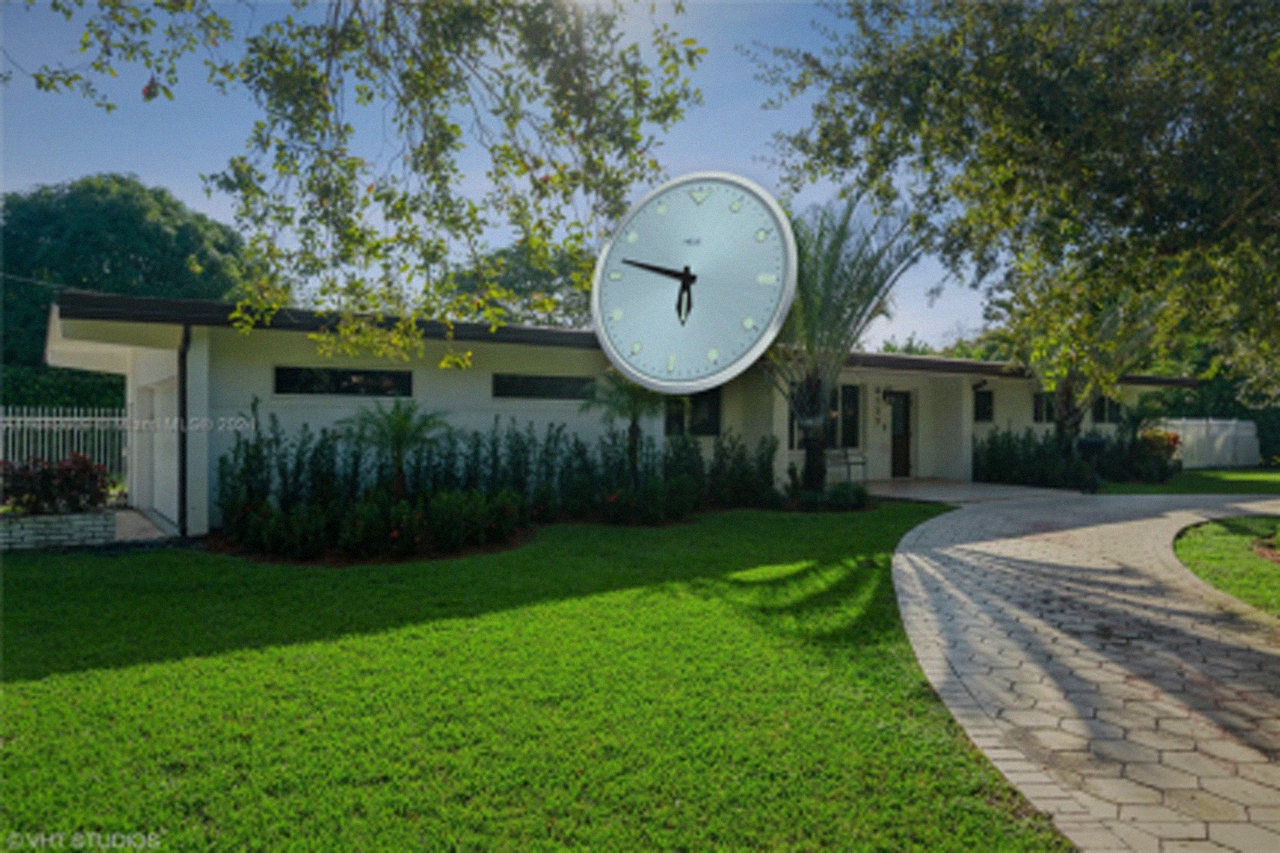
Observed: 5 h 47 min
